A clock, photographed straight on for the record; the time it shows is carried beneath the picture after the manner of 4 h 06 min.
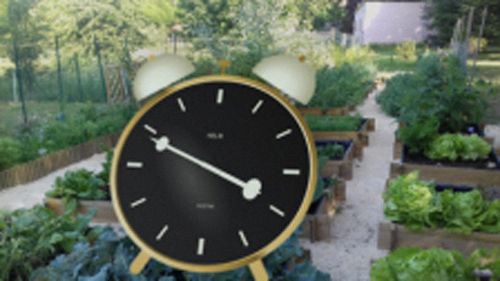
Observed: 3 h 49 min
